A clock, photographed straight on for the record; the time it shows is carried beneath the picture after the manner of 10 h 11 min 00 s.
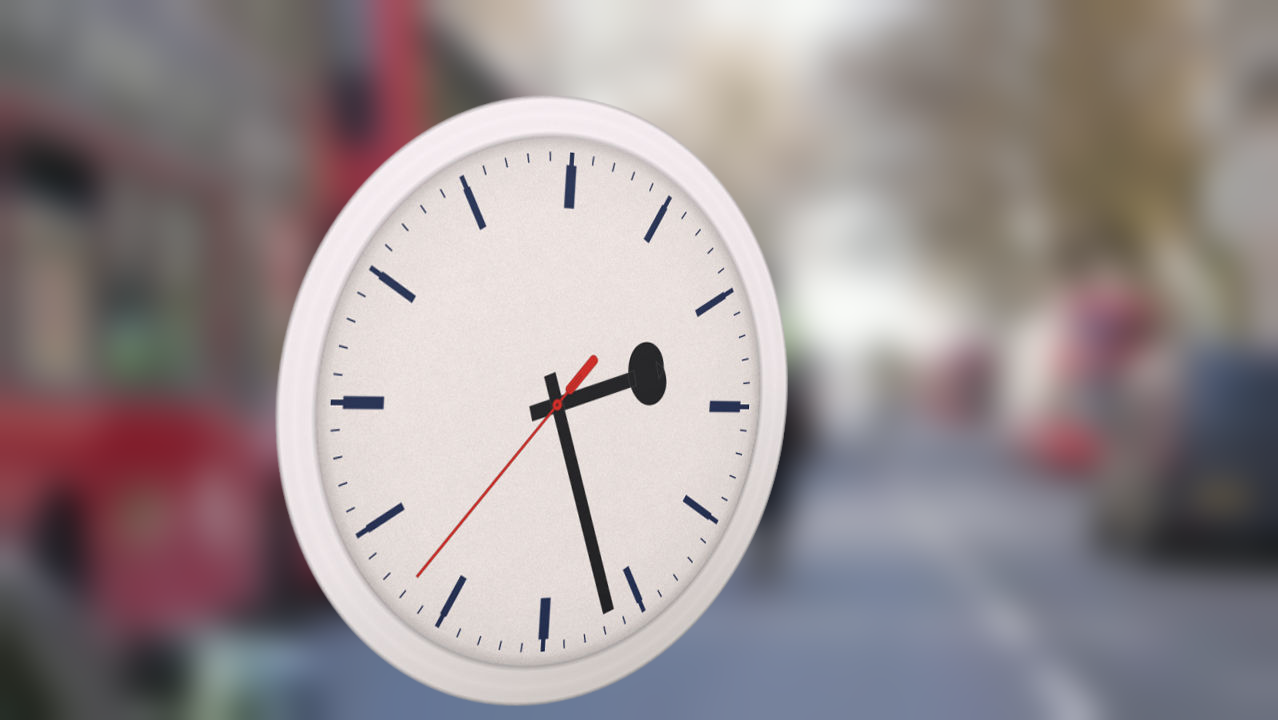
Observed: 2 h 26 min 37 s
